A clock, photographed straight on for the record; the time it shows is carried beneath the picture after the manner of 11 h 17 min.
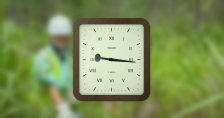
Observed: 9 h 16 min
